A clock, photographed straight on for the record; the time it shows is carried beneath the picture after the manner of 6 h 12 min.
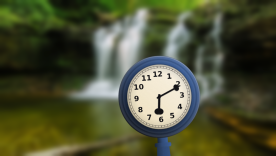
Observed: 6 h 11 min
